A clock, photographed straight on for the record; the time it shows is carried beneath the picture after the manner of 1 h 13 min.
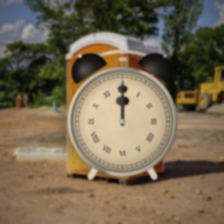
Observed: 12 h 00 min
